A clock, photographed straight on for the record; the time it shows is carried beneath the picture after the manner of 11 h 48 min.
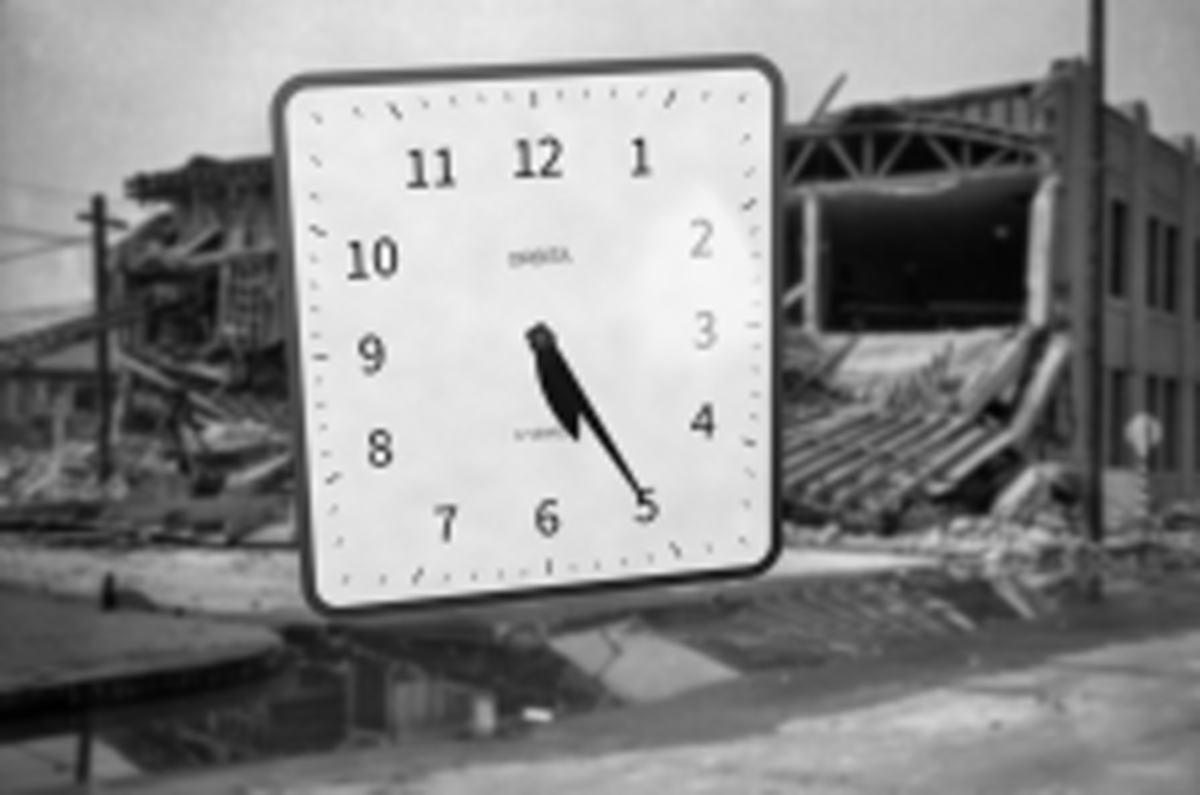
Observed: 5 h 25 min
